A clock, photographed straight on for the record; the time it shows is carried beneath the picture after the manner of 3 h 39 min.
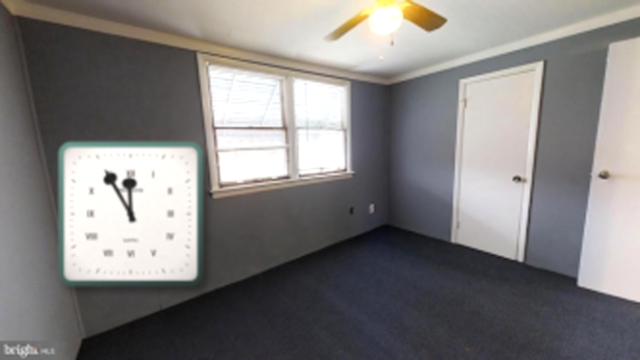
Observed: 11 h 55 min
